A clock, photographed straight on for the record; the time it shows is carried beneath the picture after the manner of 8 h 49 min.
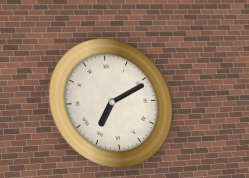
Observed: 7 h 11 min
